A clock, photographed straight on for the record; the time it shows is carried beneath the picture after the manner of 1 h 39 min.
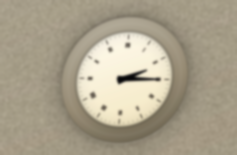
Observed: 2 h 15 min
